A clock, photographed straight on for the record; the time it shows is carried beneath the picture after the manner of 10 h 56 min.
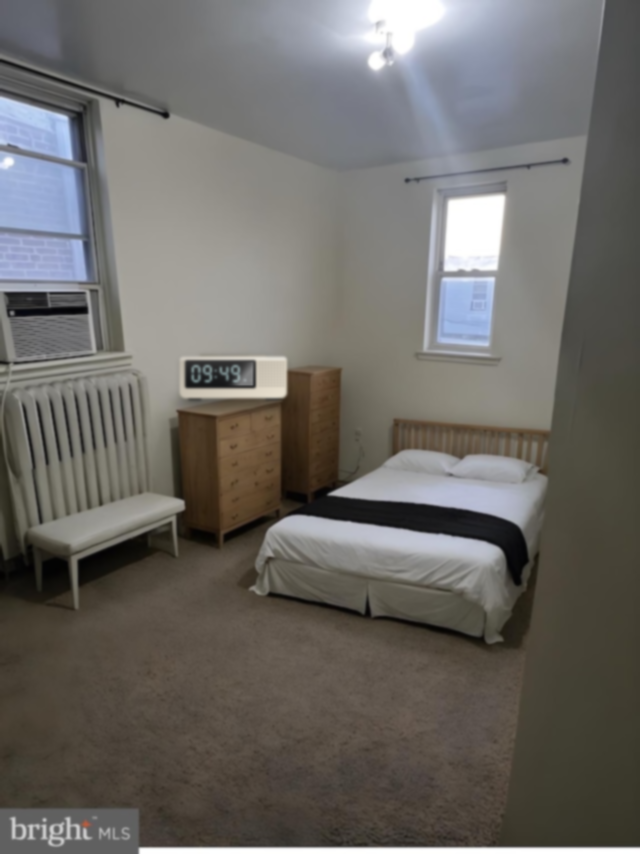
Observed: 9 h 49 min
